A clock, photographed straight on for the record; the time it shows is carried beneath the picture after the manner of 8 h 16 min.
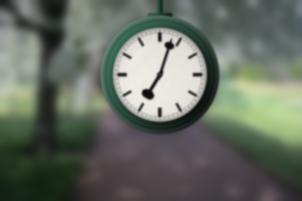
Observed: 7 h 03 min
